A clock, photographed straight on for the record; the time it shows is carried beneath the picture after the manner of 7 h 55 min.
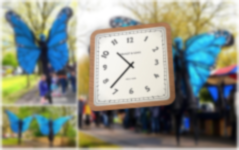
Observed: 10 h 37 min
